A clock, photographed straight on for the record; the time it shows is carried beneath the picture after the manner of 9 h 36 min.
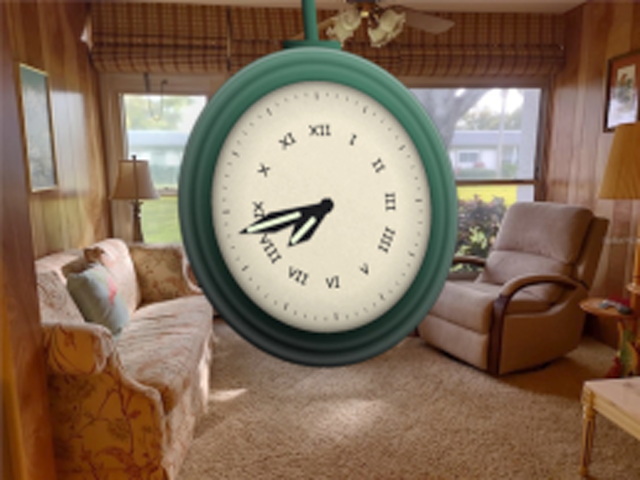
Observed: 7 h 43 min
